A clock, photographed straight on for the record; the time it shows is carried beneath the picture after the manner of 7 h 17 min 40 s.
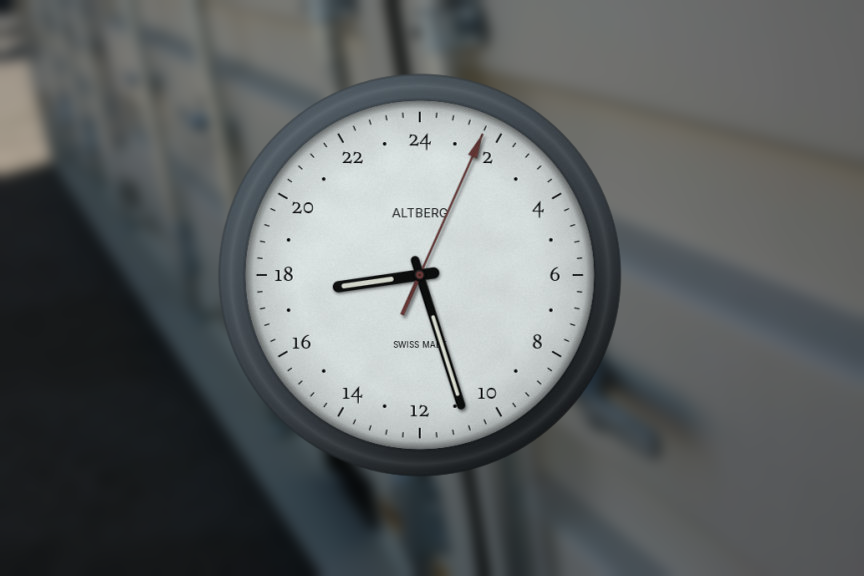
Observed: 17 h 27 min 04 s
